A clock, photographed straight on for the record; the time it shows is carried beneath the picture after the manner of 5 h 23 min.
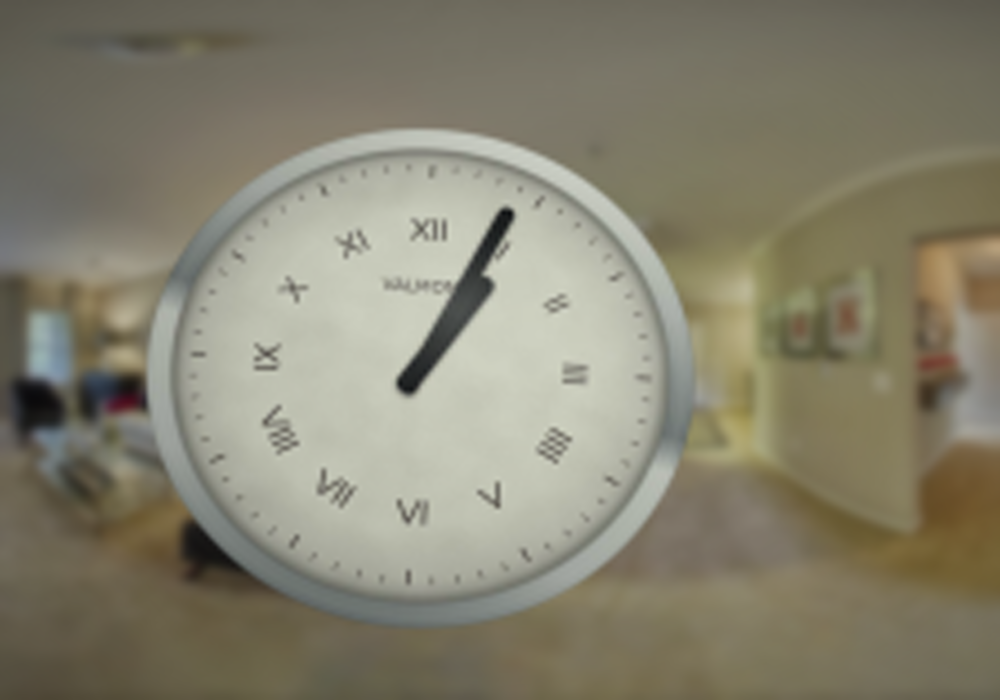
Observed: 1 h 04 min
